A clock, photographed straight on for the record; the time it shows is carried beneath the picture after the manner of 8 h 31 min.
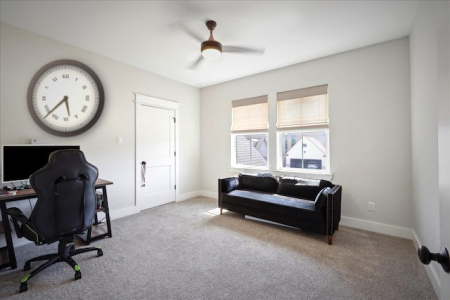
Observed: 5 h 38 min
